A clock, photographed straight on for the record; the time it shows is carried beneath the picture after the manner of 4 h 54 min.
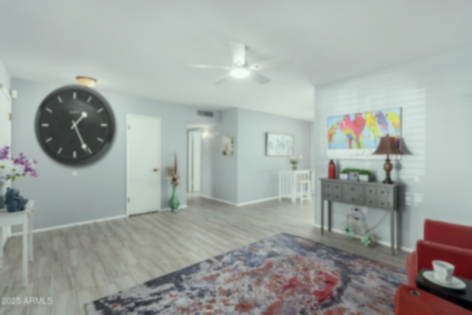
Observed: 1 h 26 min
